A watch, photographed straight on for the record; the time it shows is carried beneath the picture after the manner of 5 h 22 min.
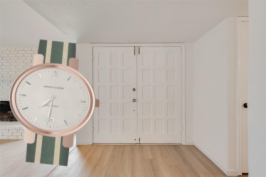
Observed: 7 h 31 min
